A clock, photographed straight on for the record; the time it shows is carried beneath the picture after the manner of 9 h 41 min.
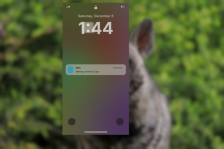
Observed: 1 h 44 min
